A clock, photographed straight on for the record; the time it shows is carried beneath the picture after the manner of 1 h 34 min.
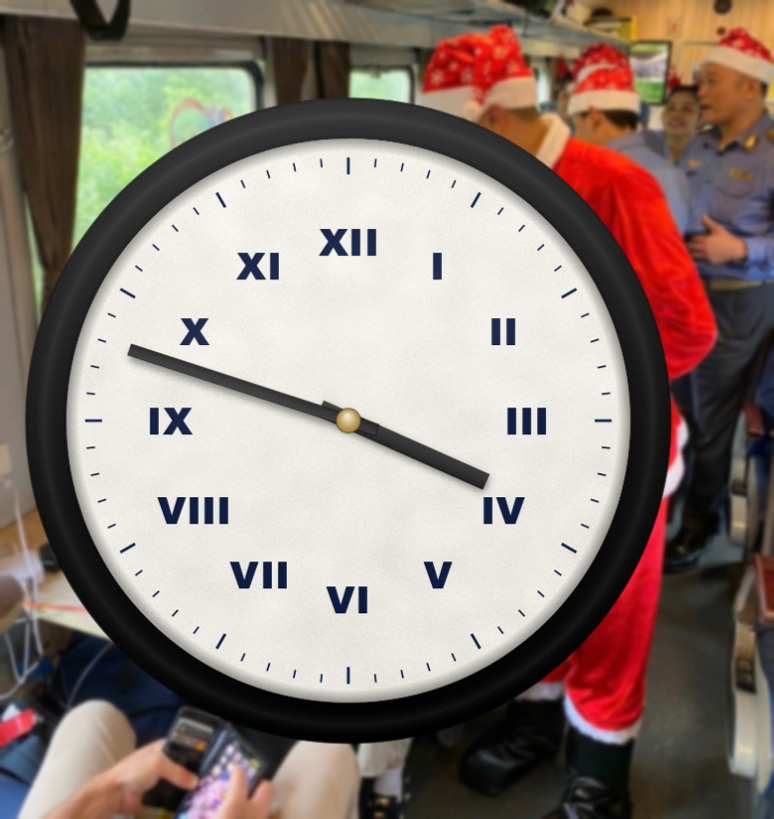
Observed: 3 h 48 min
